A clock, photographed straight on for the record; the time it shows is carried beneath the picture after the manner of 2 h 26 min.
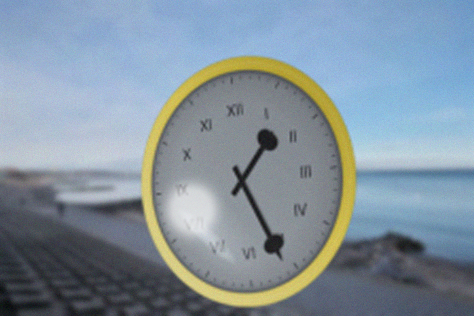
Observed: 1 h 26 min
